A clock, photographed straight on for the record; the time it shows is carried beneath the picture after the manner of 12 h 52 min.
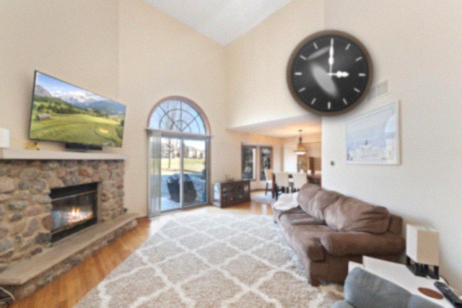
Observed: 3 h 00 min
